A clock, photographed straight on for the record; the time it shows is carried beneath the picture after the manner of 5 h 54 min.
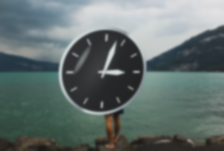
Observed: 3 h 03 min
